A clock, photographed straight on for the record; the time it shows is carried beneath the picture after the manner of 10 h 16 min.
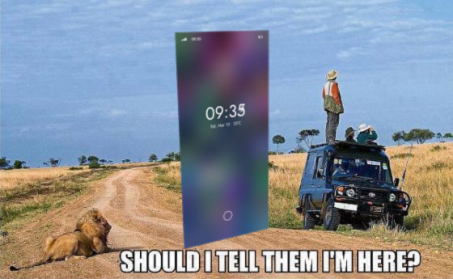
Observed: 9 h 35 min
